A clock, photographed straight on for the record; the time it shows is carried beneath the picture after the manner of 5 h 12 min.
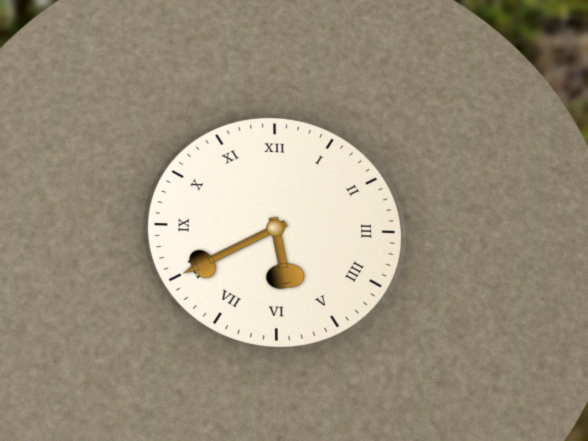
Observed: 5 h 40 min
